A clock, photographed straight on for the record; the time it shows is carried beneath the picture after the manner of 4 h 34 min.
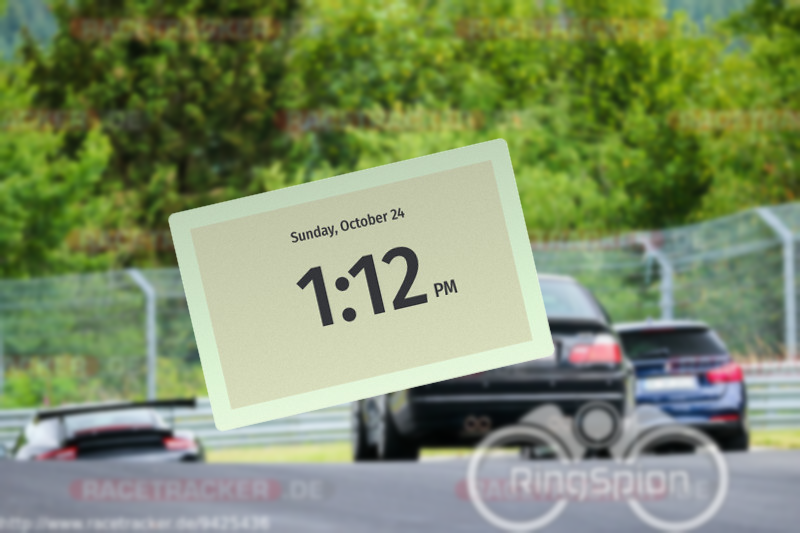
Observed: 1 h 12 min
